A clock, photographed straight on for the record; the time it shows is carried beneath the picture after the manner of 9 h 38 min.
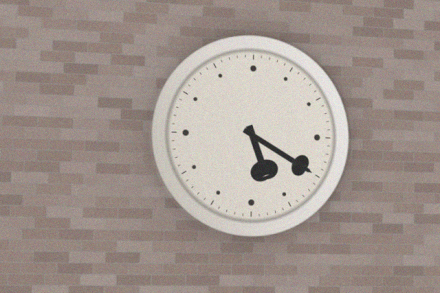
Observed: 5 h 20 min
